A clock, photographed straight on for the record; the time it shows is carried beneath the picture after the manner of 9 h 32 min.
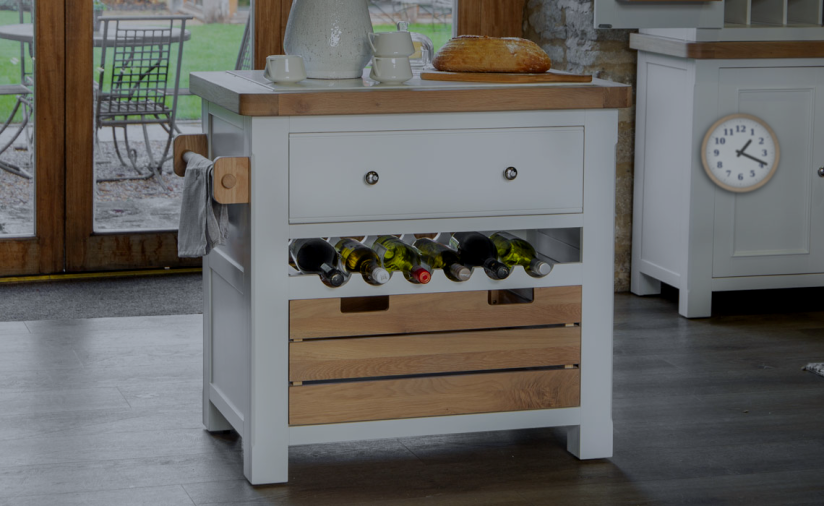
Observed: 1 h 19 min
